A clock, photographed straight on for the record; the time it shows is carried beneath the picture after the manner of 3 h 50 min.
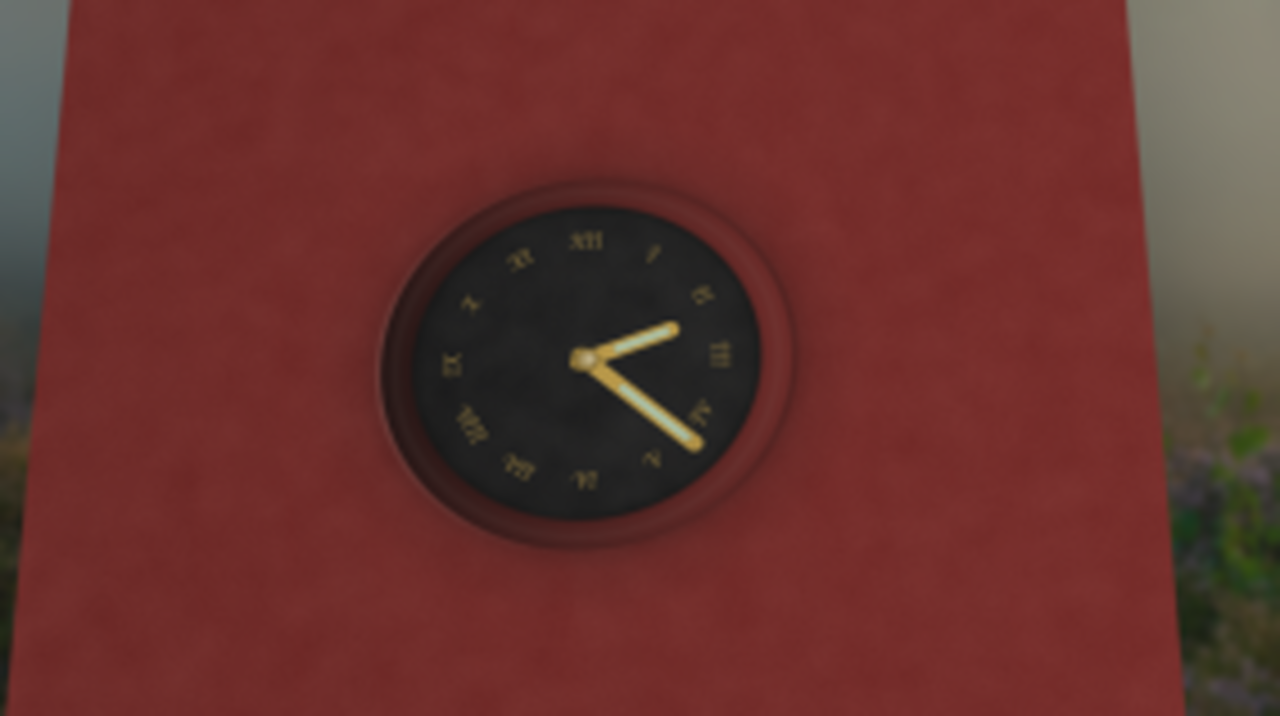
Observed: 2 h 22 min
